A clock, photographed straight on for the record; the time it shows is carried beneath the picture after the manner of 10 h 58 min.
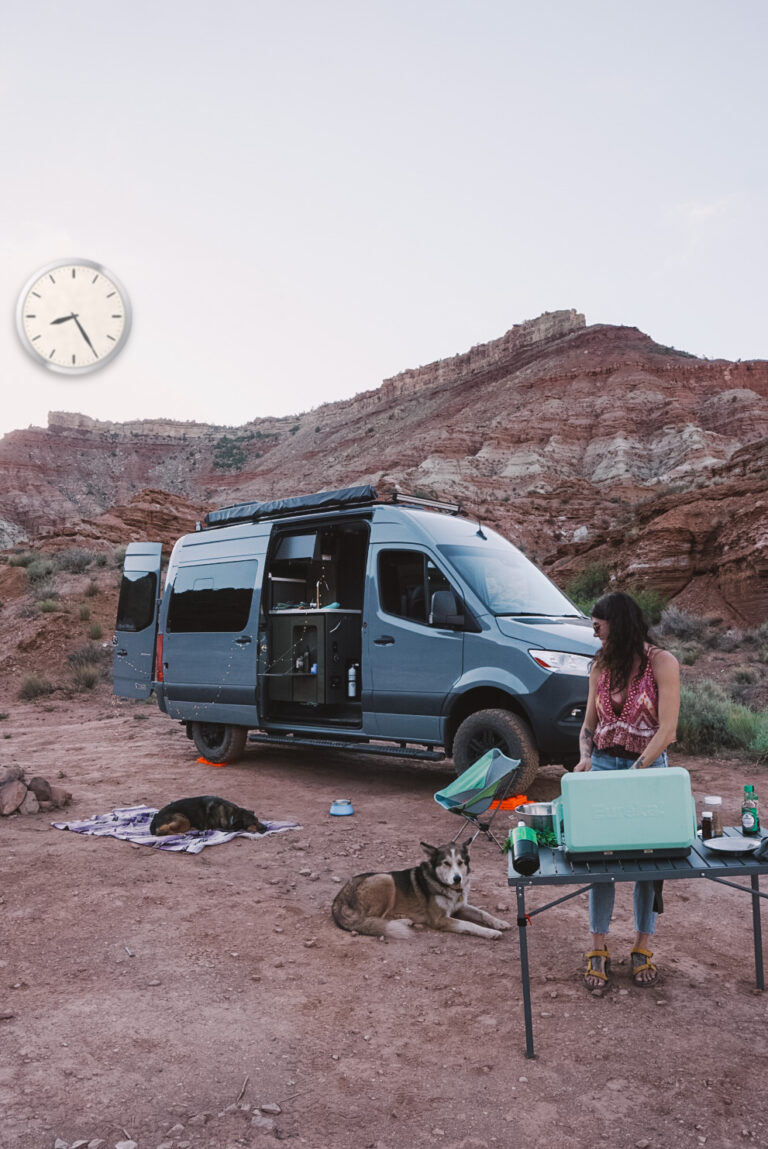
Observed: 8 h 25 min
